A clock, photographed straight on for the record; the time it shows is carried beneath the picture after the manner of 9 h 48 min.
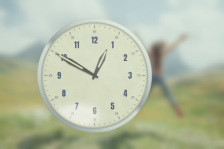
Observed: 12 h 50 min
